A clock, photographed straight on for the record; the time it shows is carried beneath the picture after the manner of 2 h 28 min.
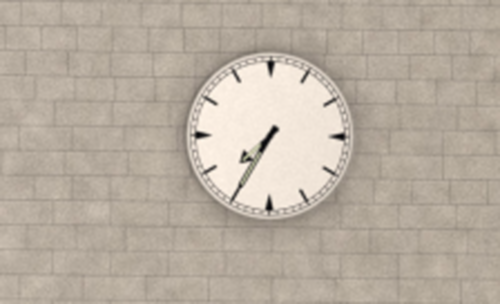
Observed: 7 h 35 min
